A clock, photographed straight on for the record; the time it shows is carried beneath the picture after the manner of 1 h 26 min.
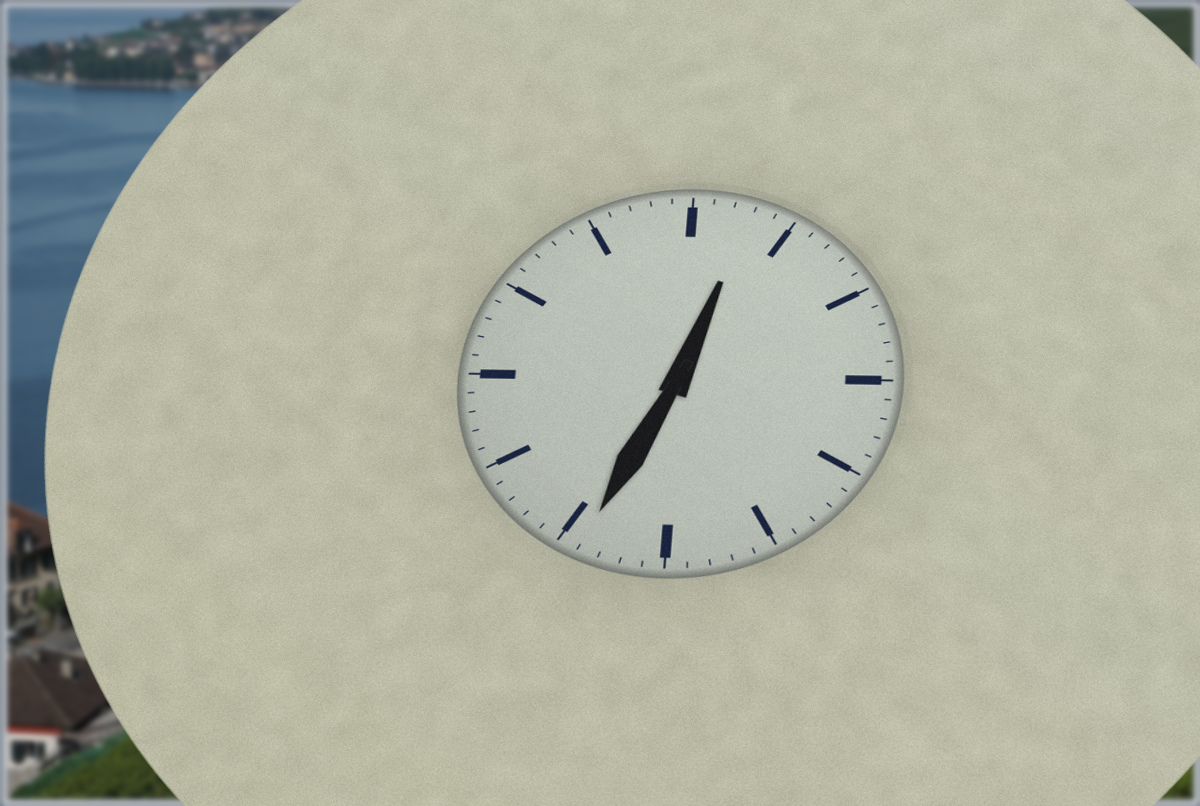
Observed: 12 h 34 min
